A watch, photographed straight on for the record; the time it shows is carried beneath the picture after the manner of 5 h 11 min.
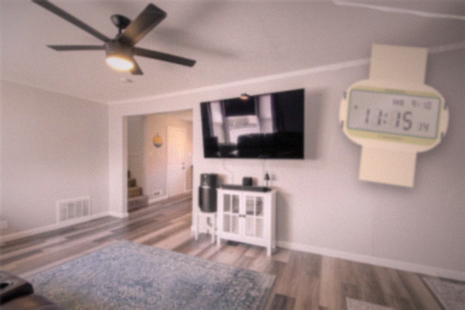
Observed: 11 h 15 min
